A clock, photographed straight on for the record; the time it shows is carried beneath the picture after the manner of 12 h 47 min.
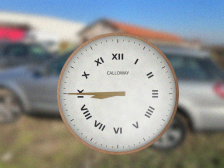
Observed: 8 h 45 min
